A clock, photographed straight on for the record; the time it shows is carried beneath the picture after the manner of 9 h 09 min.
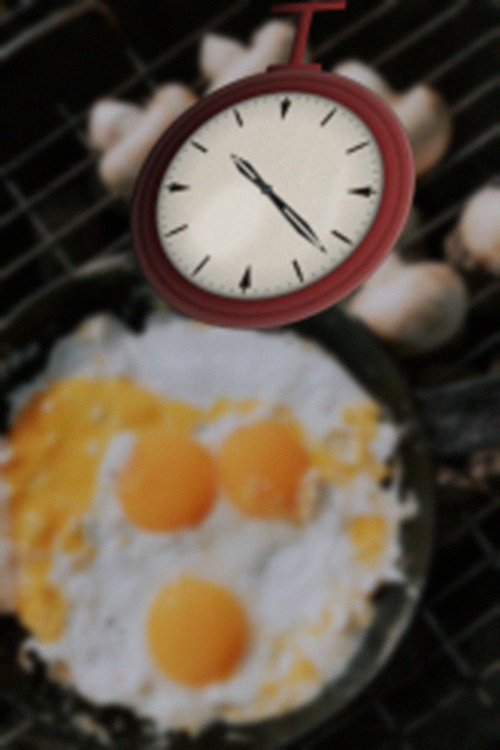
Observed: 10 h 22 min
